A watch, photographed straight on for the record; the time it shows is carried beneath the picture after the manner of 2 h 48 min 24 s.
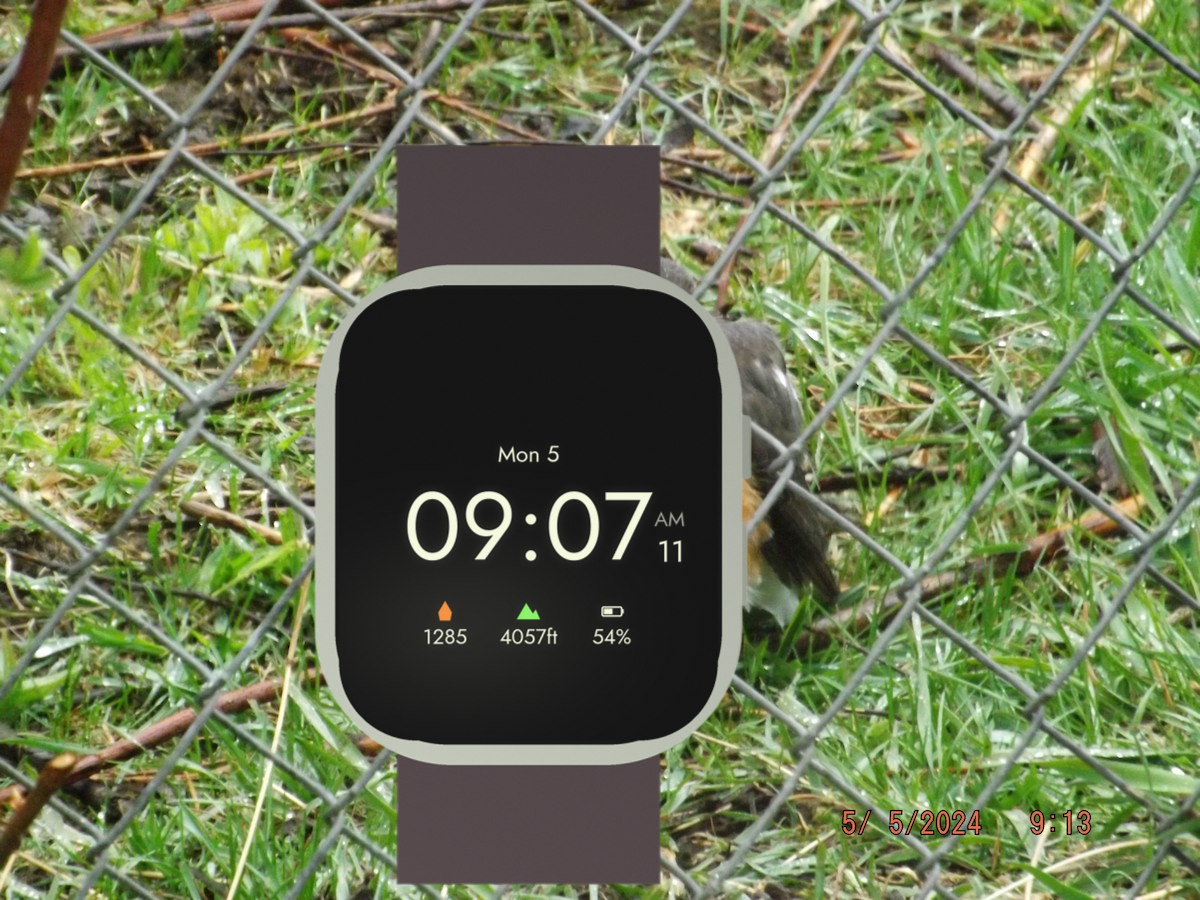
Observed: 9 h 07 min 11 s
